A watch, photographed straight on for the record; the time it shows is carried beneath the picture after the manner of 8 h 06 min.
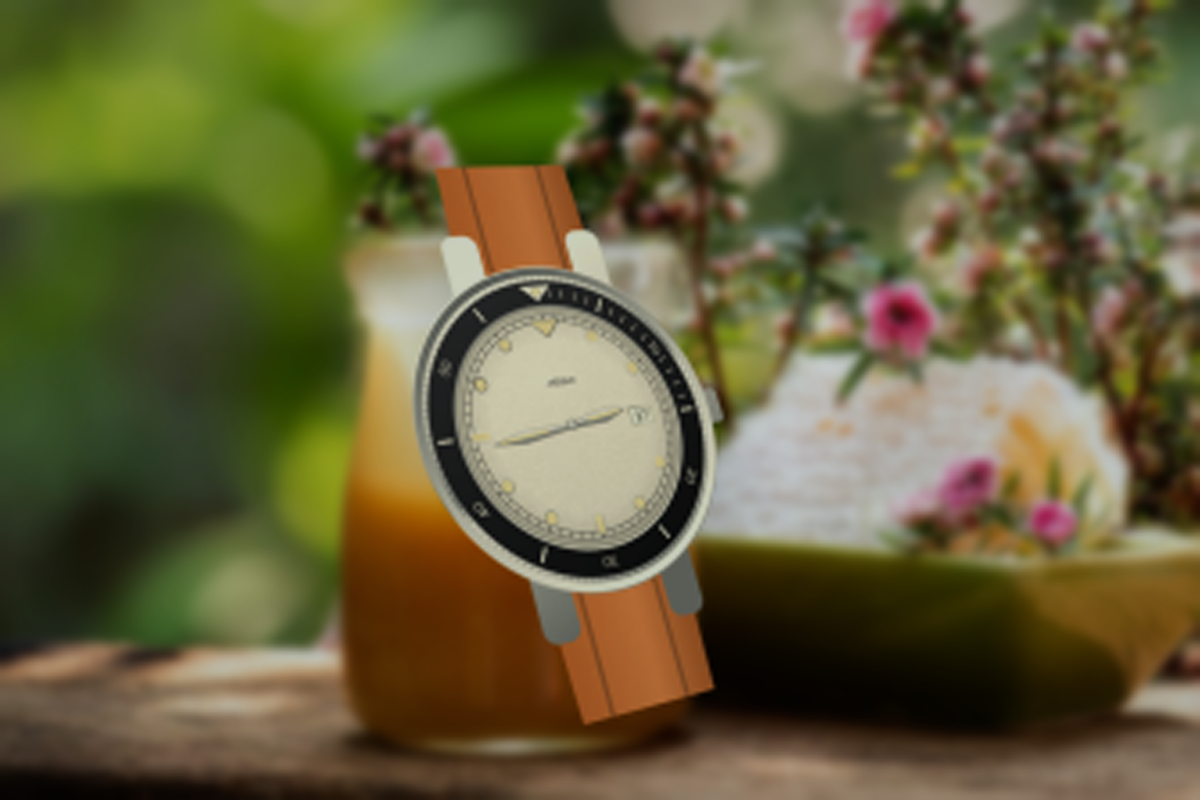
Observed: 2 h 44 min
